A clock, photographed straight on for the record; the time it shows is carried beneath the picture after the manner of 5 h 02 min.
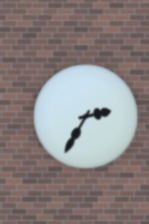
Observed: 2 h 35 min
